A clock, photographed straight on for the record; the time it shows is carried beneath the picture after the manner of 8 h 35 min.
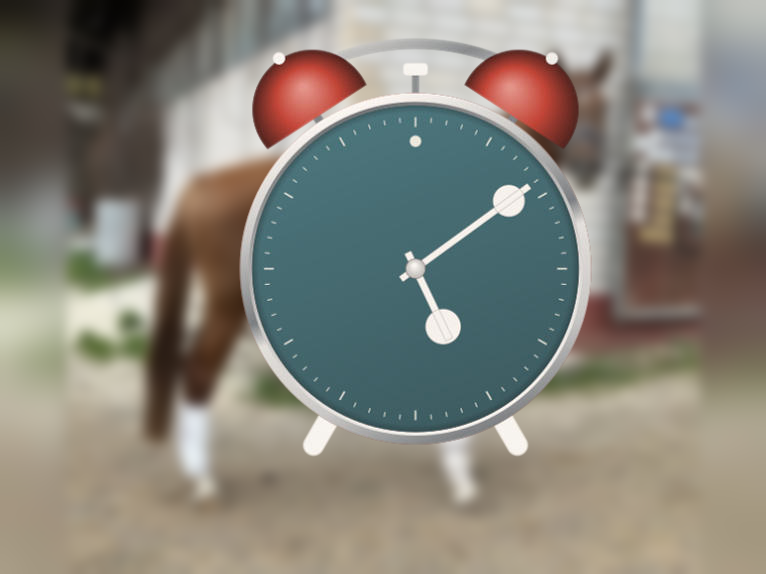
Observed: 5 h 09 min
